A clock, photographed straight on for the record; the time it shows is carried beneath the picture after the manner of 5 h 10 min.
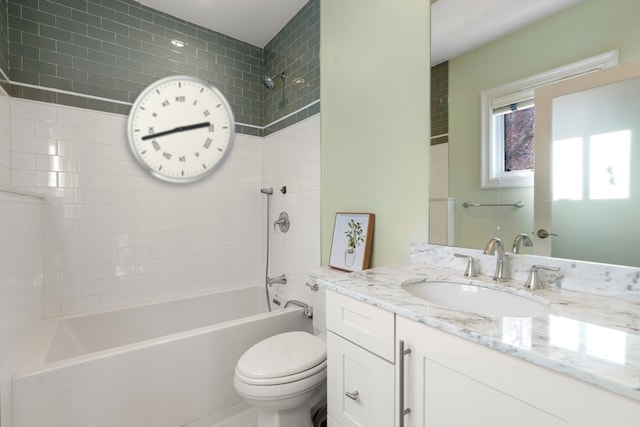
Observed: 2 h 43 min
